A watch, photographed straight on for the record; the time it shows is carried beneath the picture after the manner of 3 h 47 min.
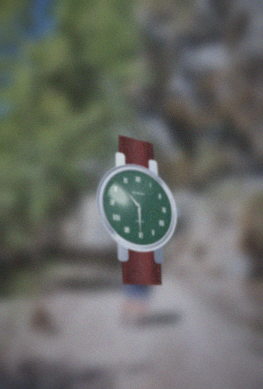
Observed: 10 h 30 min
